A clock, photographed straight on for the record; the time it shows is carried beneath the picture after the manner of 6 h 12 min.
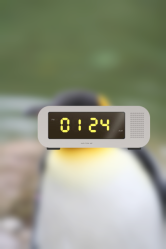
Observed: 1 h 24 min
